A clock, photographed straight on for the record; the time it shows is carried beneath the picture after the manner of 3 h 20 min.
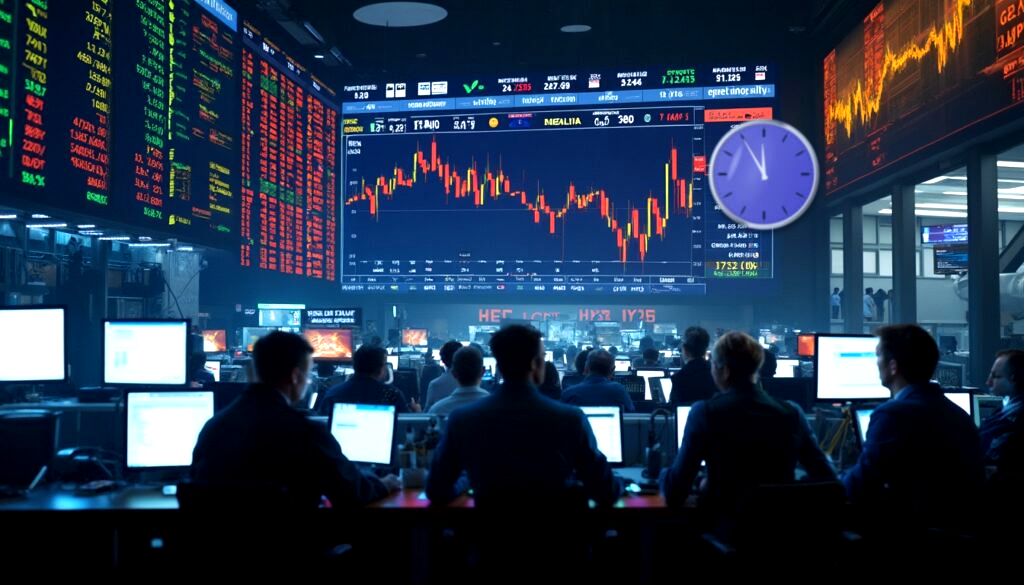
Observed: 11 h 55 min
